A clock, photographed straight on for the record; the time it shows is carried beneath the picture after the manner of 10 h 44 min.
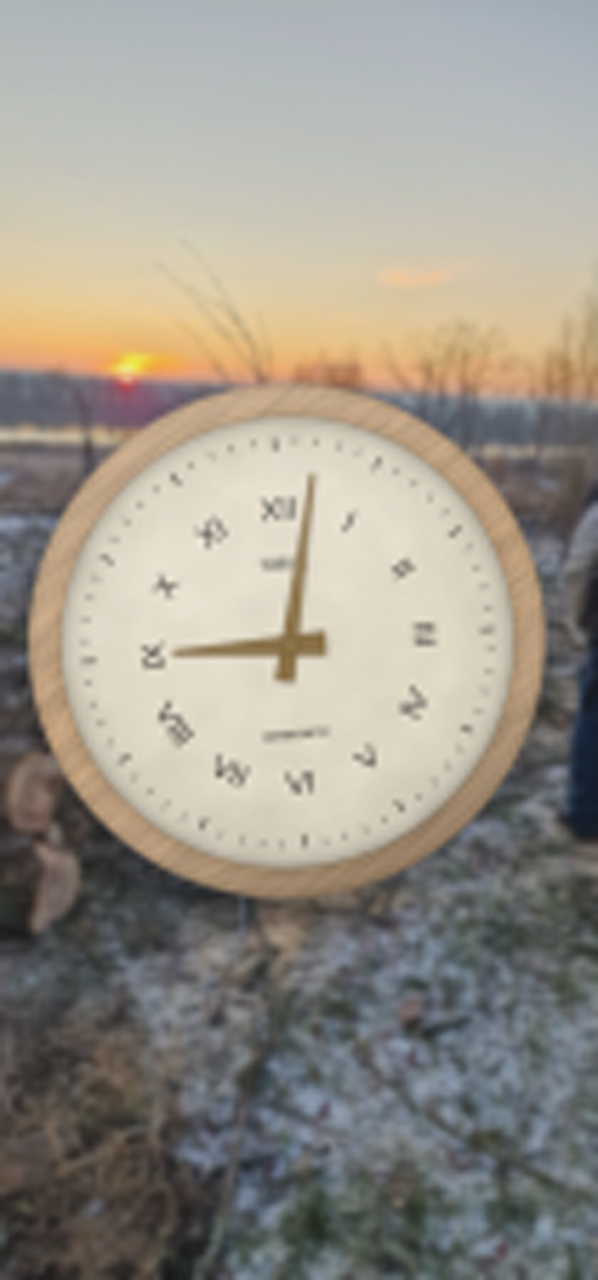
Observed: 9 h 02 min
